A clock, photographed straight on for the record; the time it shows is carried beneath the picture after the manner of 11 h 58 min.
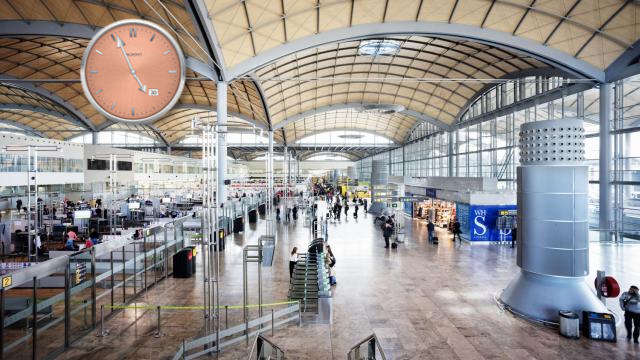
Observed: 4 h 56 min
